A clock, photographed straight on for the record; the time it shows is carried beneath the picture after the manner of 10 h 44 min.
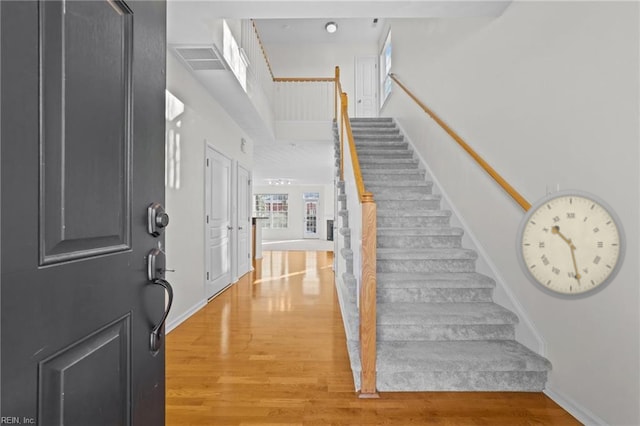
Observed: 10 h 28 min
